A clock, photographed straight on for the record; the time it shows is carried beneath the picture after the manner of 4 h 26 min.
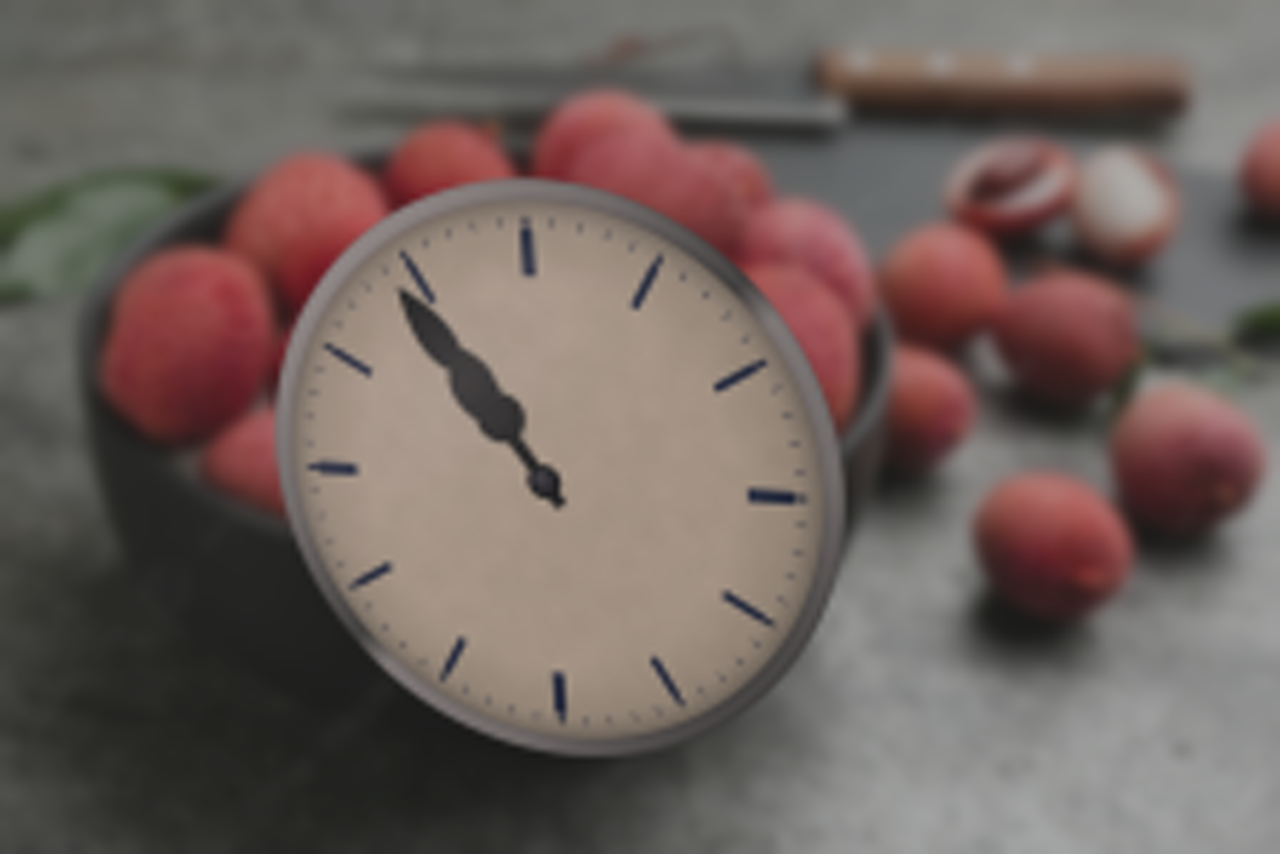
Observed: 10 h 54 min
